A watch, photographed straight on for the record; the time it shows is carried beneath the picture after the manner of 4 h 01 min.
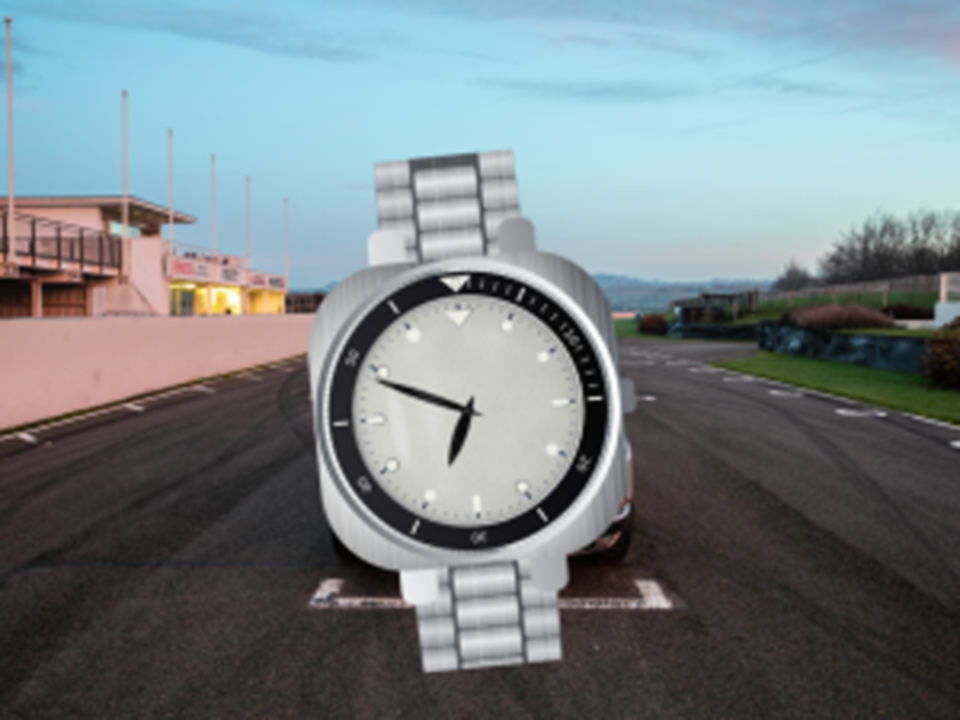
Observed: 6 h 49 min
